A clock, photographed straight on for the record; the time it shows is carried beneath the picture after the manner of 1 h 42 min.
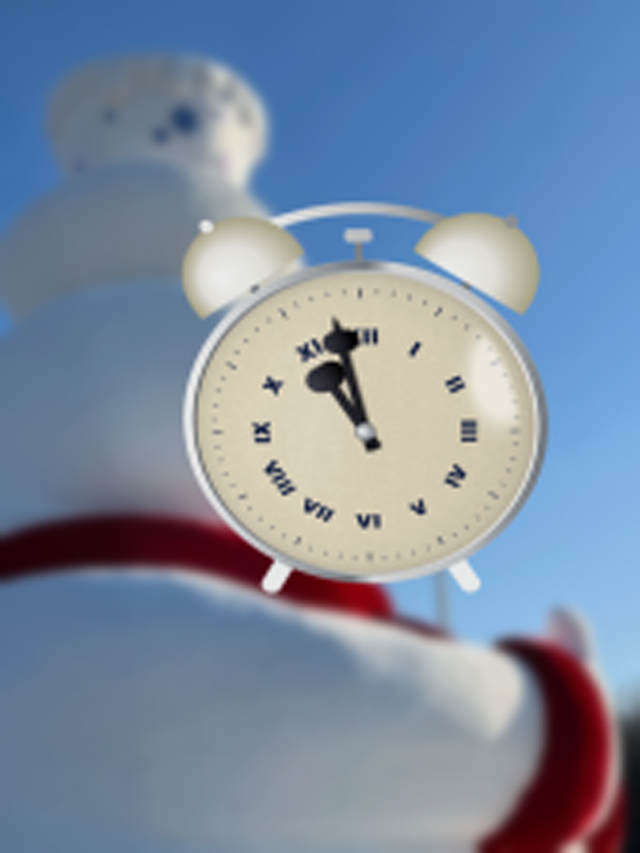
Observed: 10 h 58 min
